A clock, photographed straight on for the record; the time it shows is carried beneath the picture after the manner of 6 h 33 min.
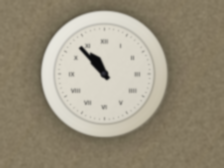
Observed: 10 h 53 min
